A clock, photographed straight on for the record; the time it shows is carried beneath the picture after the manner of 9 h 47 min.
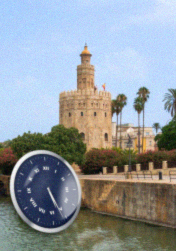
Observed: 5 h 26 min
